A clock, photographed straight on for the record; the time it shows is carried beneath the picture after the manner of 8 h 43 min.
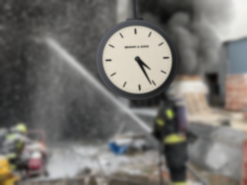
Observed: 4 h 26 min
